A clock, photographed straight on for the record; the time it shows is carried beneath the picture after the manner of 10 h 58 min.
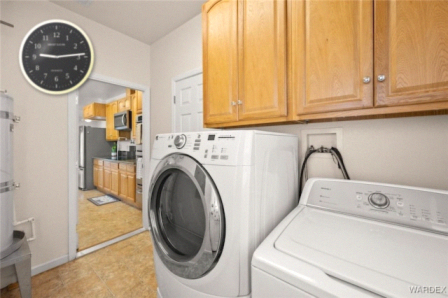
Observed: 9 h 14 min
